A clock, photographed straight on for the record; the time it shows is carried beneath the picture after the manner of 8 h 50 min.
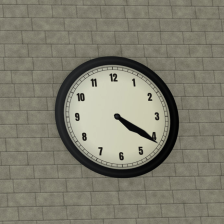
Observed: 4 h 21 min
